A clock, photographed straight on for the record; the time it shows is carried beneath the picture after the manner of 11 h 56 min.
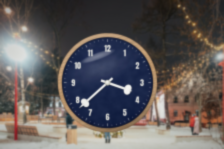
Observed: 3 h 38 min
